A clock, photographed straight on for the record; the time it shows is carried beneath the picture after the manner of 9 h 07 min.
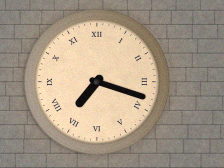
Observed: 7 h 18 min
